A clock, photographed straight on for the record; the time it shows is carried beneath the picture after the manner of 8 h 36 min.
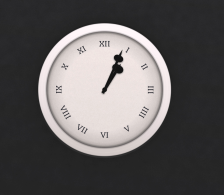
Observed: 1 h 04 min
